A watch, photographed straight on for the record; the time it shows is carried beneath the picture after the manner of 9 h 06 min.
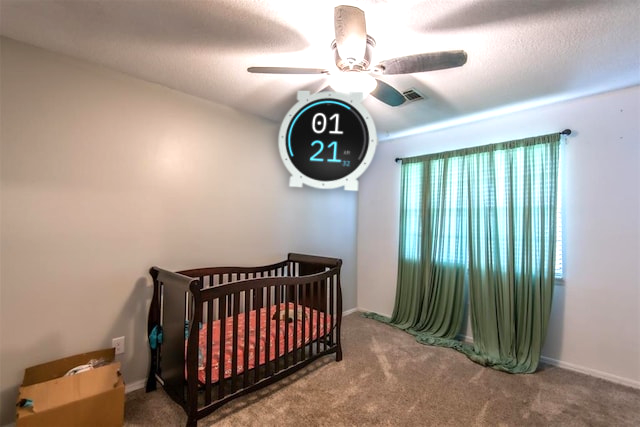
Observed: 1 h 21 min
